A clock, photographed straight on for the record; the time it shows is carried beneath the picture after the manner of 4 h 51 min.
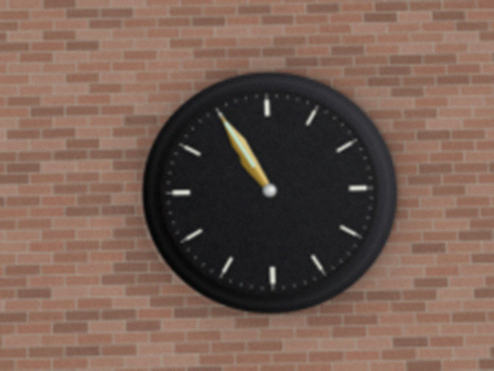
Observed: 10 h 55 min
